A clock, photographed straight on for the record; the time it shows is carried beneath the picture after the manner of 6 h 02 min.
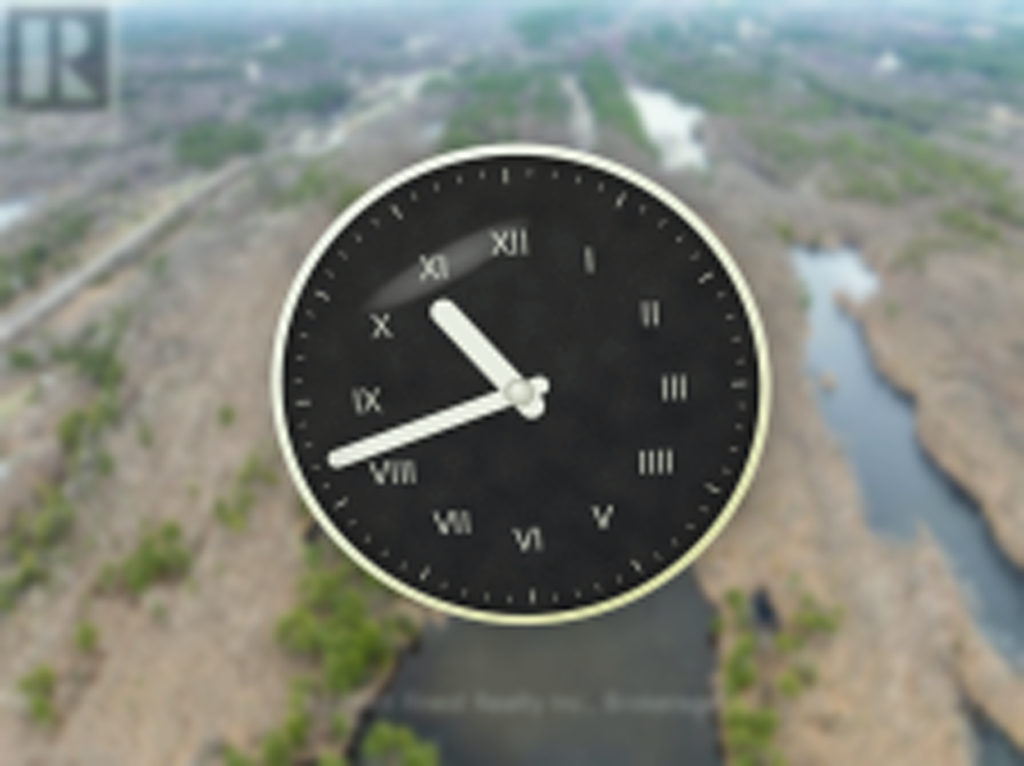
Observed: 10 h 42 min
